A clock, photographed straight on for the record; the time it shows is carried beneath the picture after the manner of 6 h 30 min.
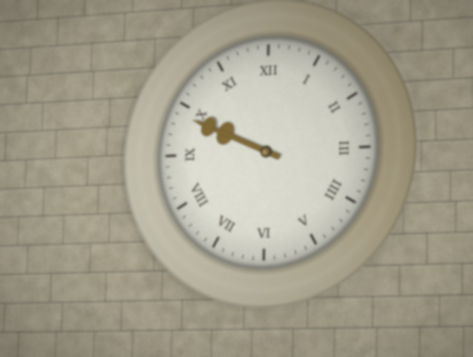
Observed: 9 h 49 min
